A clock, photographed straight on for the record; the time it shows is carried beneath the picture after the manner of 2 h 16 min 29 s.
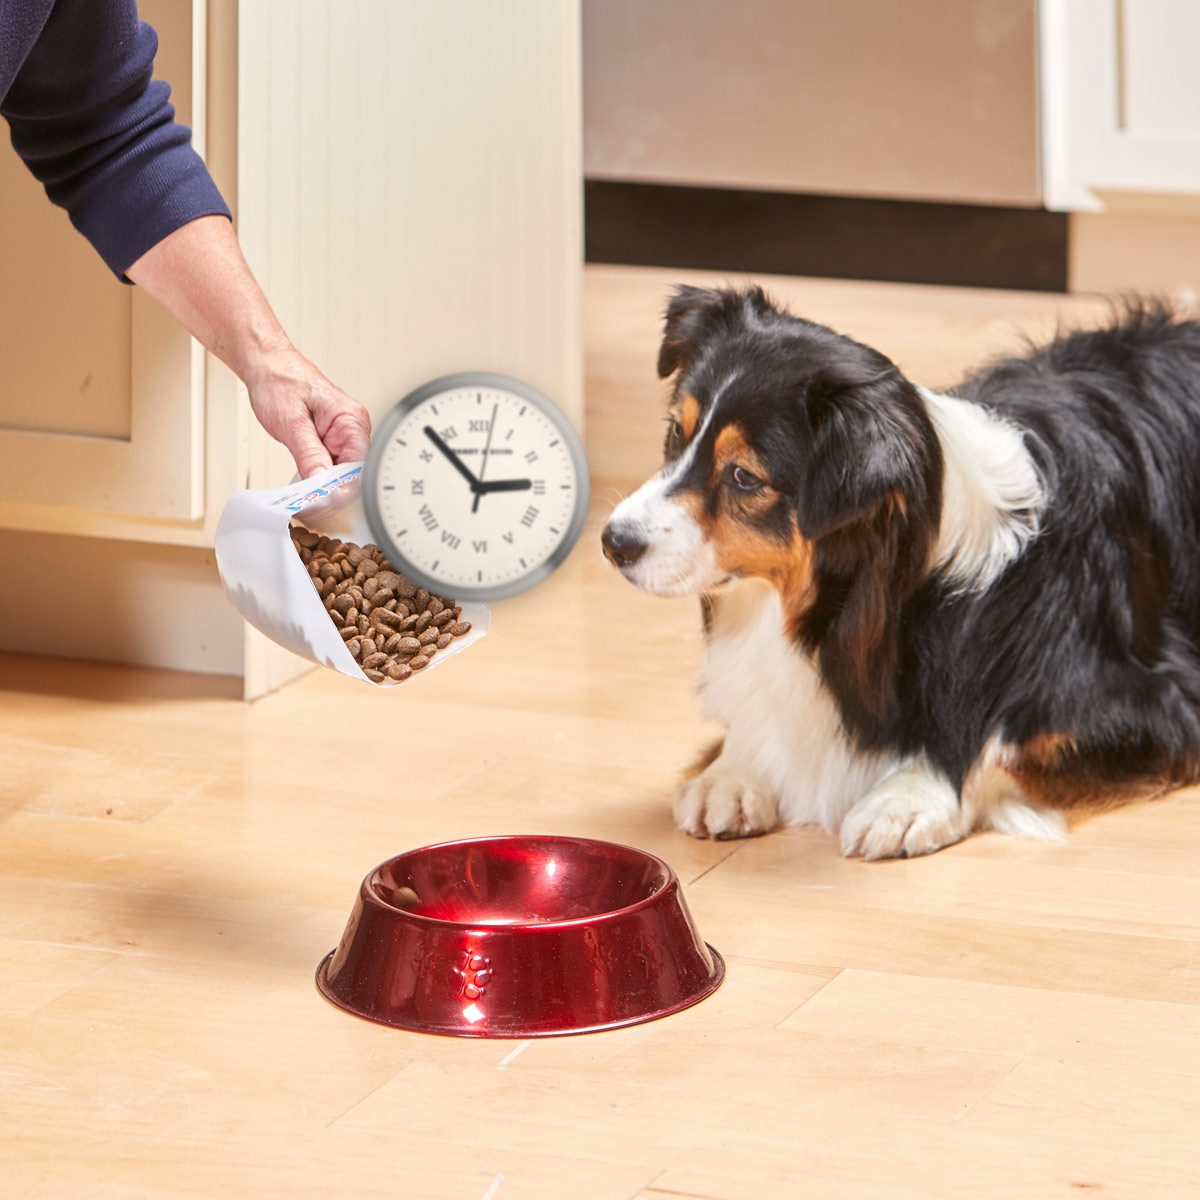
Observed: 2 h 53 min 02 s
